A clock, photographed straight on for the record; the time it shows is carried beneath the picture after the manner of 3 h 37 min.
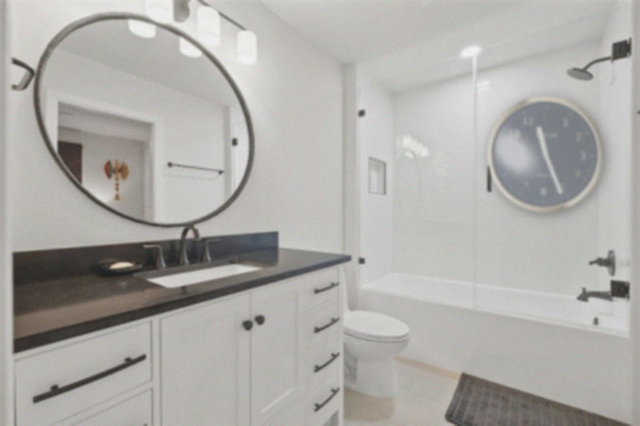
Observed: 11 h 26 min
